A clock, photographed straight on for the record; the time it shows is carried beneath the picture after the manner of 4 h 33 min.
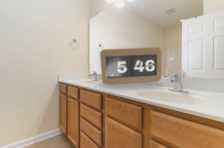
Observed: 5 h 46 min
